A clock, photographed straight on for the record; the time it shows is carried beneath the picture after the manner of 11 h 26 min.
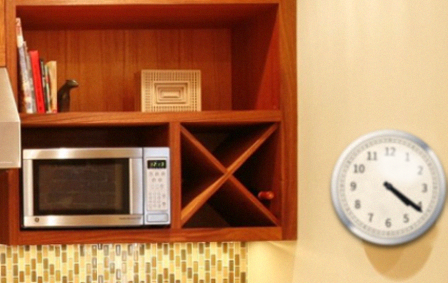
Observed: 4 h 21 min
